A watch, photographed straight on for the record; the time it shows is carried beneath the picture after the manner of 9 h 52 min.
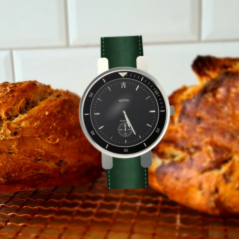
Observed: 5 h 26 min
